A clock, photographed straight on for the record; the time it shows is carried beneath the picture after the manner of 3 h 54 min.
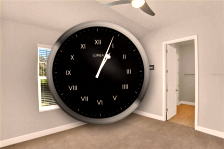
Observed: 1 h 04 min
